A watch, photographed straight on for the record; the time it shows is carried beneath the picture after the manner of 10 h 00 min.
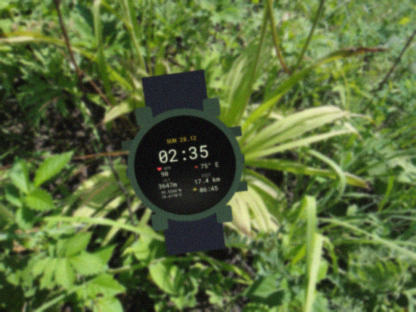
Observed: 2 h 35 min
